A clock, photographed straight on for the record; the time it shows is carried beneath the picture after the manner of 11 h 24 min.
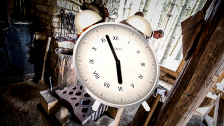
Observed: 5 h 57 min
